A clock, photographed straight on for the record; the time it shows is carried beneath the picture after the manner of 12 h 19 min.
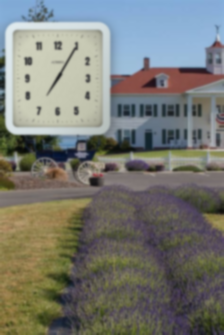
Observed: 7 h 05 min
